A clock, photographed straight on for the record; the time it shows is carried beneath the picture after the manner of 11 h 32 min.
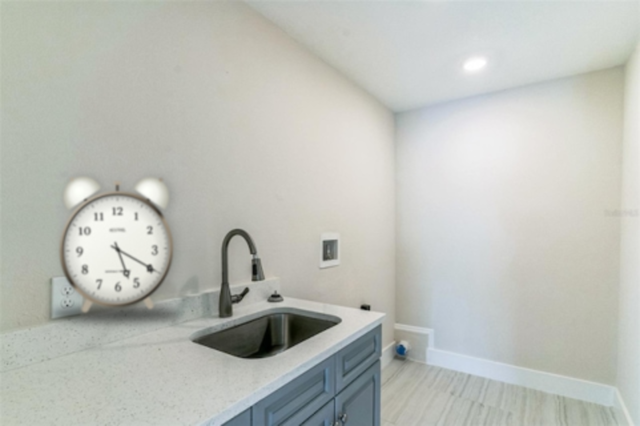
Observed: 5 h 20 min
